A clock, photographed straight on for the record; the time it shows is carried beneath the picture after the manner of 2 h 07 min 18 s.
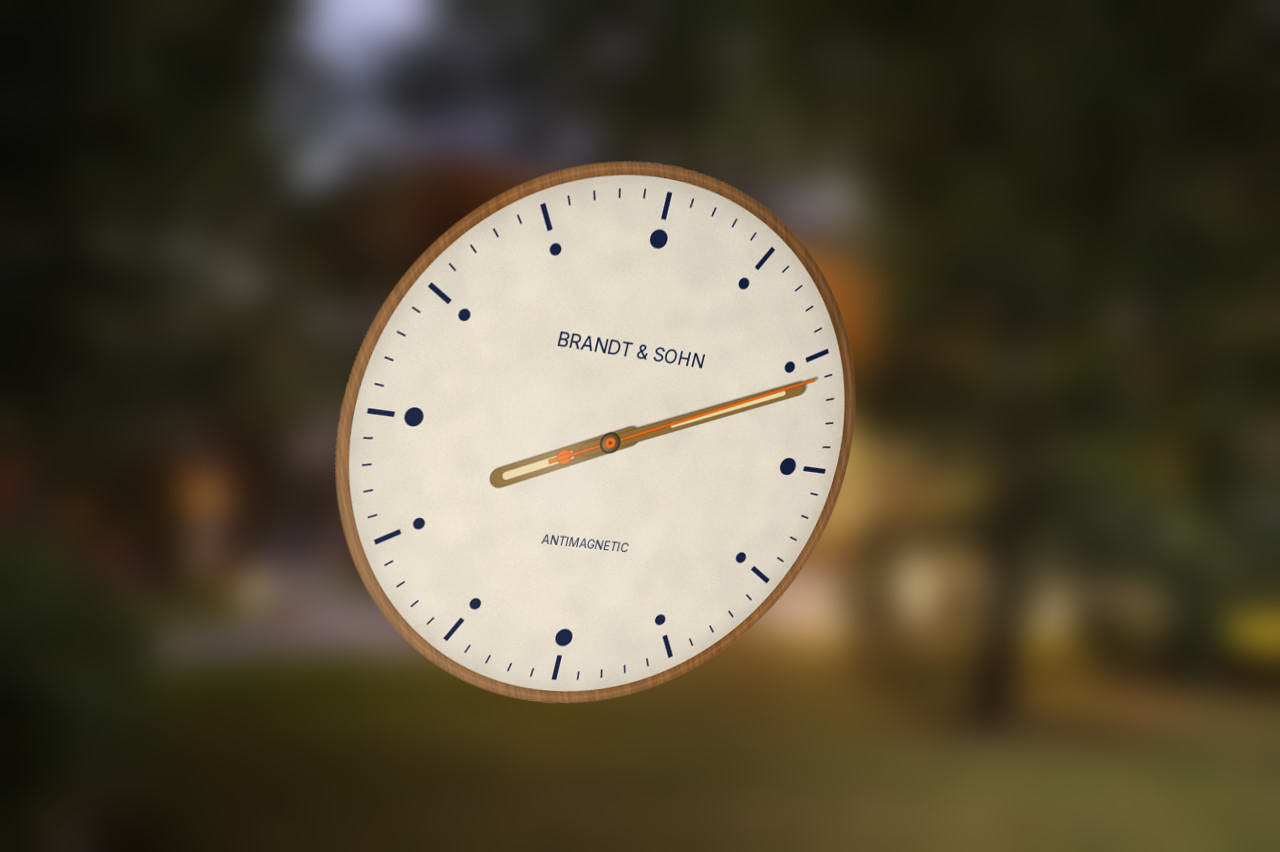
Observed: 8 h 11 min 11 s
